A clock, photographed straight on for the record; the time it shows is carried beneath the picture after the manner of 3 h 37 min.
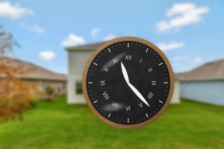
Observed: 11 h 23 min
